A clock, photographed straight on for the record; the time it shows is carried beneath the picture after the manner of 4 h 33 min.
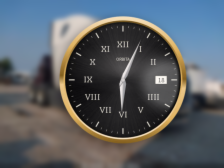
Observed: 6 h 04 min
